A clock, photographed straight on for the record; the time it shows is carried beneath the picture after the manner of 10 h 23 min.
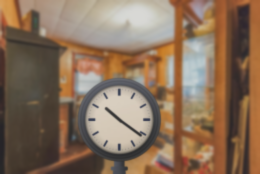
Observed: 10 h 21 min
